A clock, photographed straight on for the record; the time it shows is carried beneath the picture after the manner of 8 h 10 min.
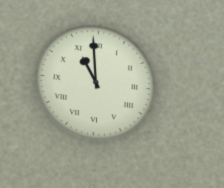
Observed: 10 h 59 min
